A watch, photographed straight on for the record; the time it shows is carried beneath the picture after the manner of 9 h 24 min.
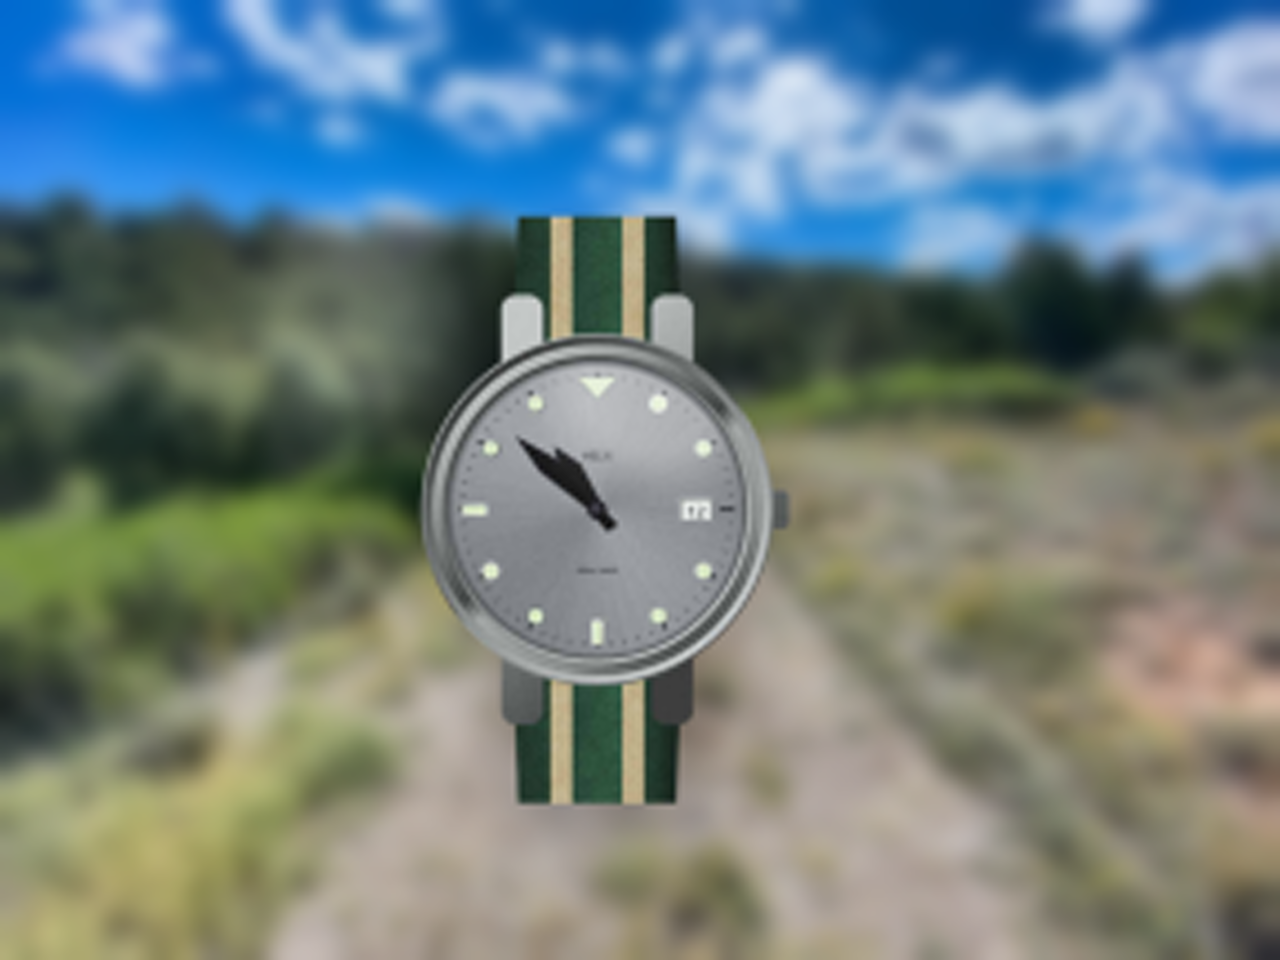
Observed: 10 h 52 min
